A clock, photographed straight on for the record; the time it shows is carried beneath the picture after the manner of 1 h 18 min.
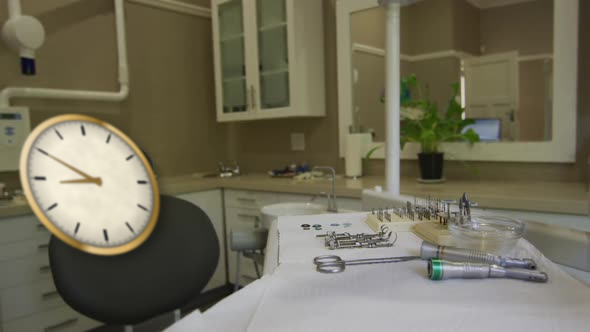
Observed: 8 h 50 min
